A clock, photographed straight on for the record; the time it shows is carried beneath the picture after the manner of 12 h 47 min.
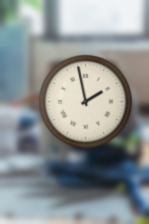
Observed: 1 h 58 min
